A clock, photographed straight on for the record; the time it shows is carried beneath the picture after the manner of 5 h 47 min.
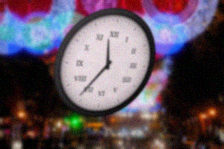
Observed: 11 h 36 min
